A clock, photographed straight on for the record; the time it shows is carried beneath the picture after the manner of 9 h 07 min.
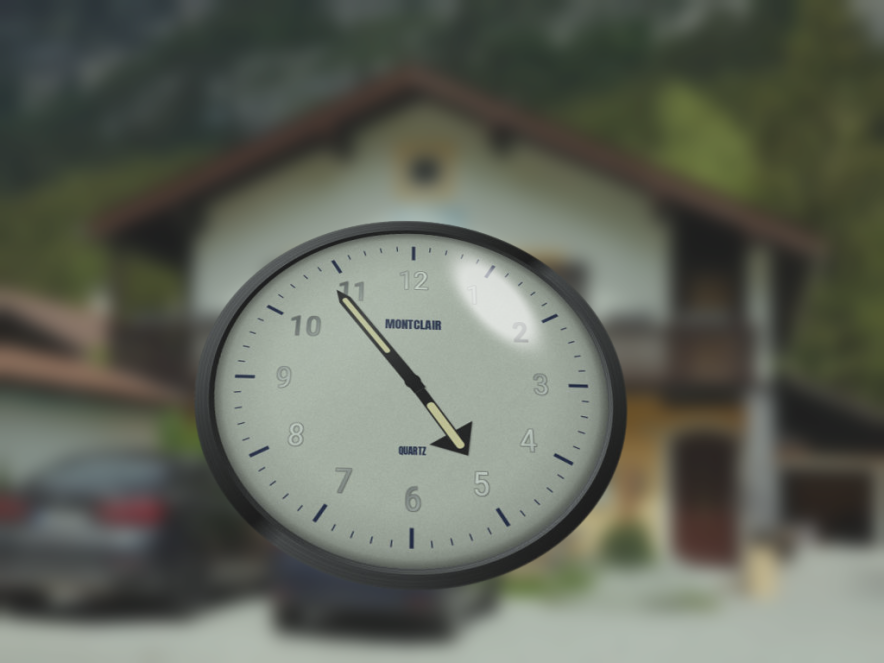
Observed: 4 h 54 min
